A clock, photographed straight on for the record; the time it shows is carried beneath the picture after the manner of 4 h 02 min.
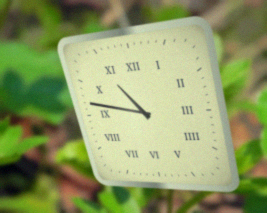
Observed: 10 h 47 min
